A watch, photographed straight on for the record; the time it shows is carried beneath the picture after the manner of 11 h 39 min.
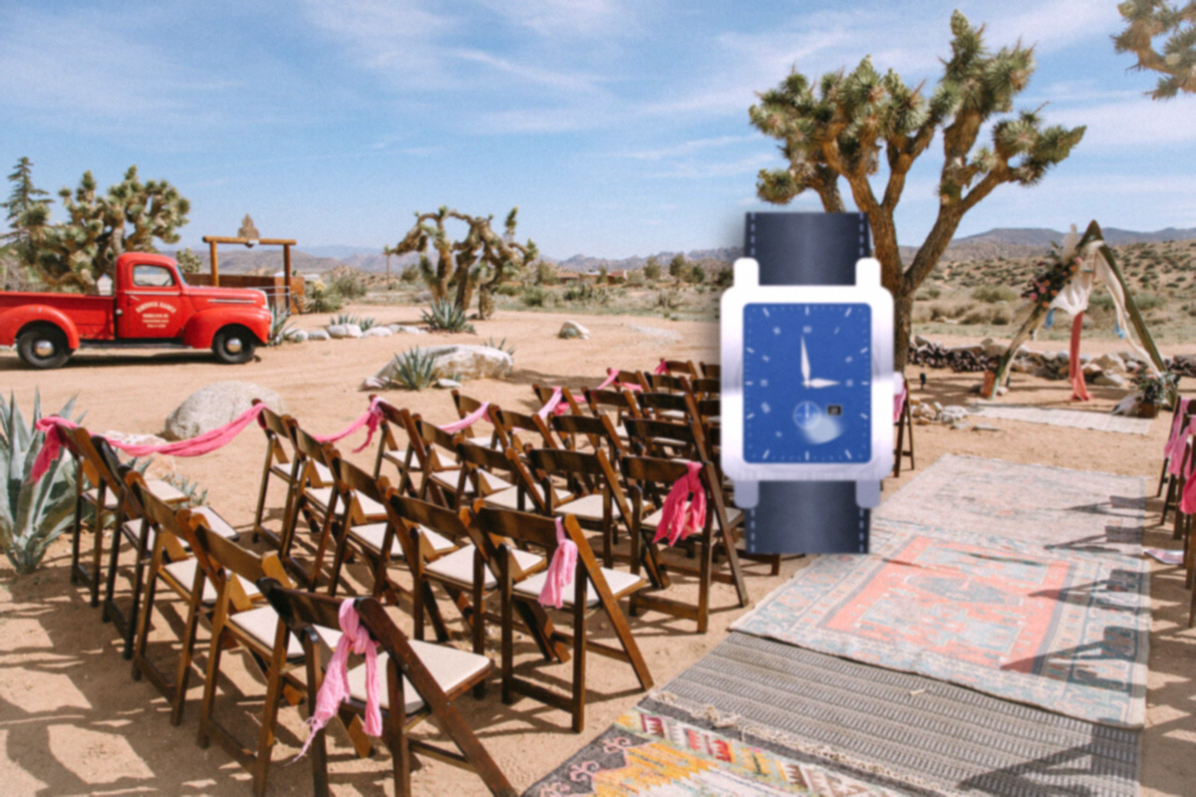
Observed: 2 h 59 min
